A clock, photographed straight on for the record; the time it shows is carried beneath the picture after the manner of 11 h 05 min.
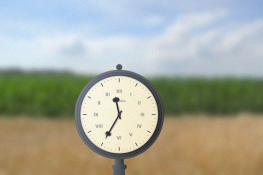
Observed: 11 h 35 min
